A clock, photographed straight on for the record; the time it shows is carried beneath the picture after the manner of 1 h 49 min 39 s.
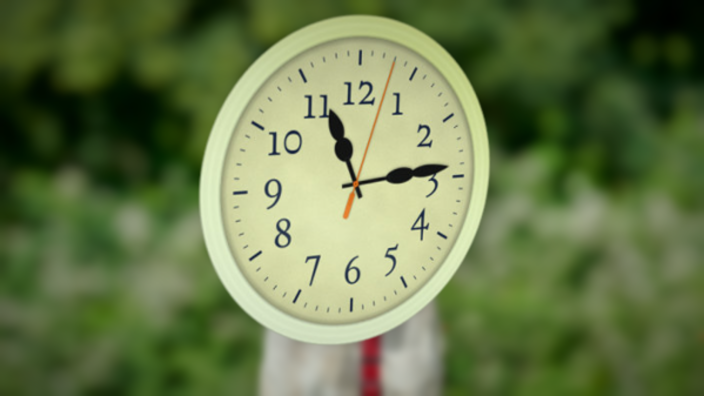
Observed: 11 h 14 min 03 s
